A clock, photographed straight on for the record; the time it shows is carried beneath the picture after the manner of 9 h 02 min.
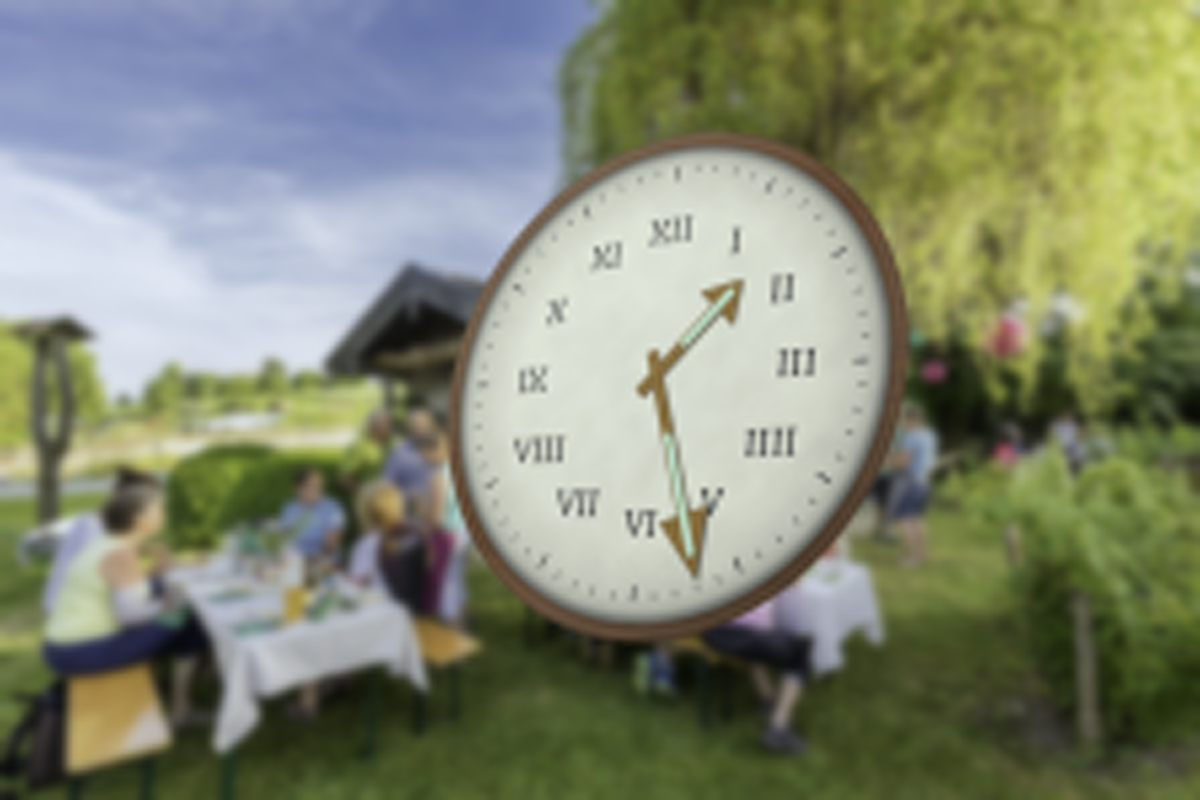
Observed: 1 h 27 min
